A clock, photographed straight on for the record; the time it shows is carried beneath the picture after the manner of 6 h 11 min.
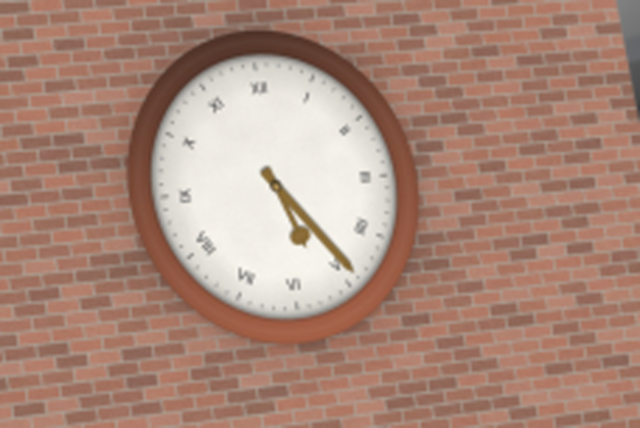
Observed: 5 h 24 min
